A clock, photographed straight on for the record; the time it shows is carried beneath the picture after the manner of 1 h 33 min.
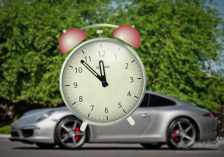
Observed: 11 h 53 min
